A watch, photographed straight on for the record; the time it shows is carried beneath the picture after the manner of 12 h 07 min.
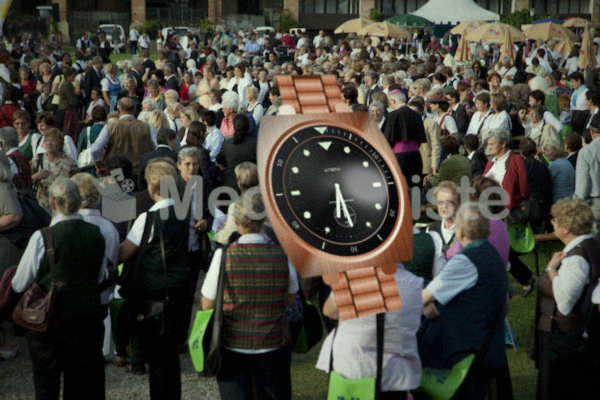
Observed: 6 h 29 min
